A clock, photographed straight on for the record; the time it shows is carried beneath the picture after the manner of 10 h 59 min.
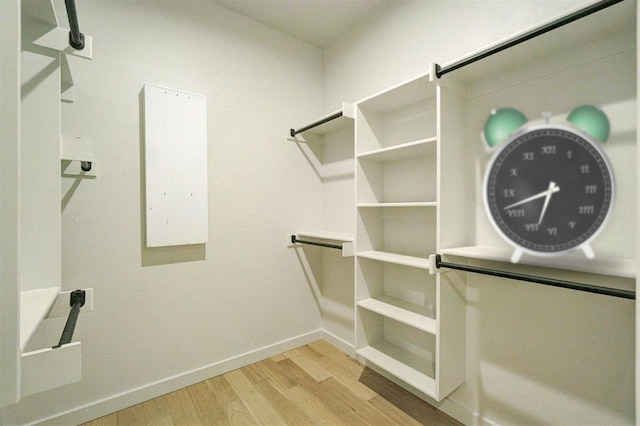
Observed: 6 h 42 min
